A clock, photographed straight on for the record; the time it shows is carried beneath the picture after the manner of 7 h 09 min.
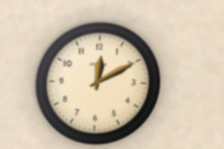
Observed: 12 h 10 min
